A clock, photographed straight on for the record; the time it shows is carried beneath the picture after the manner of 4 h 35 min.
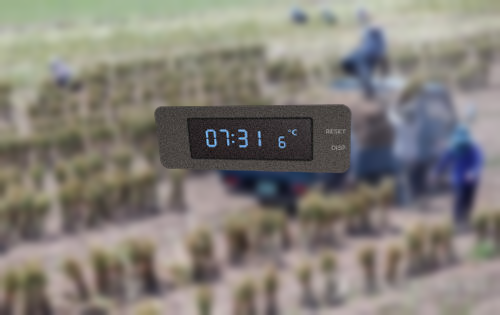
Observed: 7 h 31 min
